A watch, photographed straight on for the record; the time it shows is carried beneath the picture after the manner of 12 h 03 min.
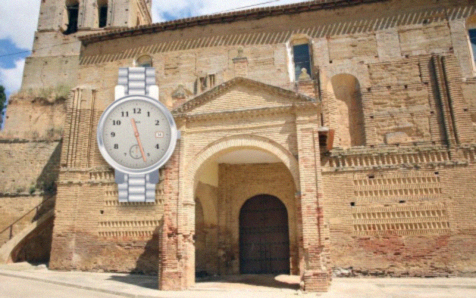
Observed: 11 h 27 min
